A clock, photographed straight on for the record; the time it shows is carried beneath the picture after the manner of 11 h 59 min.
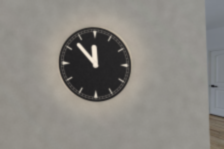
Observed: 11 h 53 min
